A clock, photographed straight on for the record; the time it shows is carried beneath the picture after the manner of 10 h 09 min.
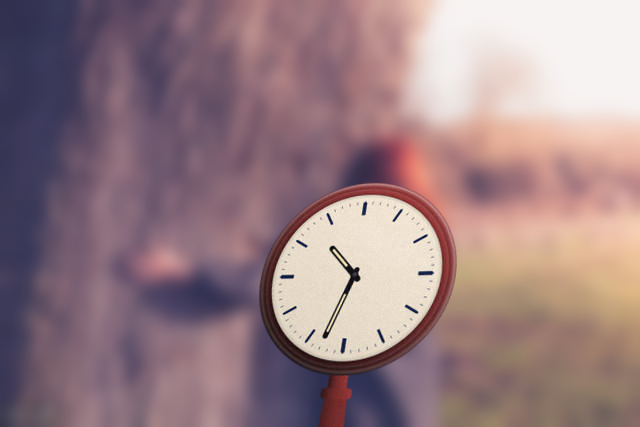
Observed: 10 h 33 min
